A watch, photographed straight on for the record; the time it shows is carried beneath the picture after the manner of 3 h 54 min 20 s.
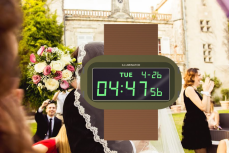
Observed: 4 h 47 min 56 s
